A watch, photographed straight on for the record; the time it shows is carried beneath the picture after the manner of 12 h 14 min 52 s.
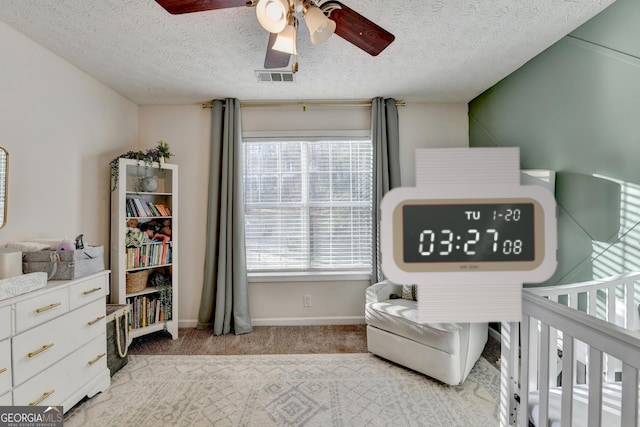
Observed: 3 h 27 min 08 s
